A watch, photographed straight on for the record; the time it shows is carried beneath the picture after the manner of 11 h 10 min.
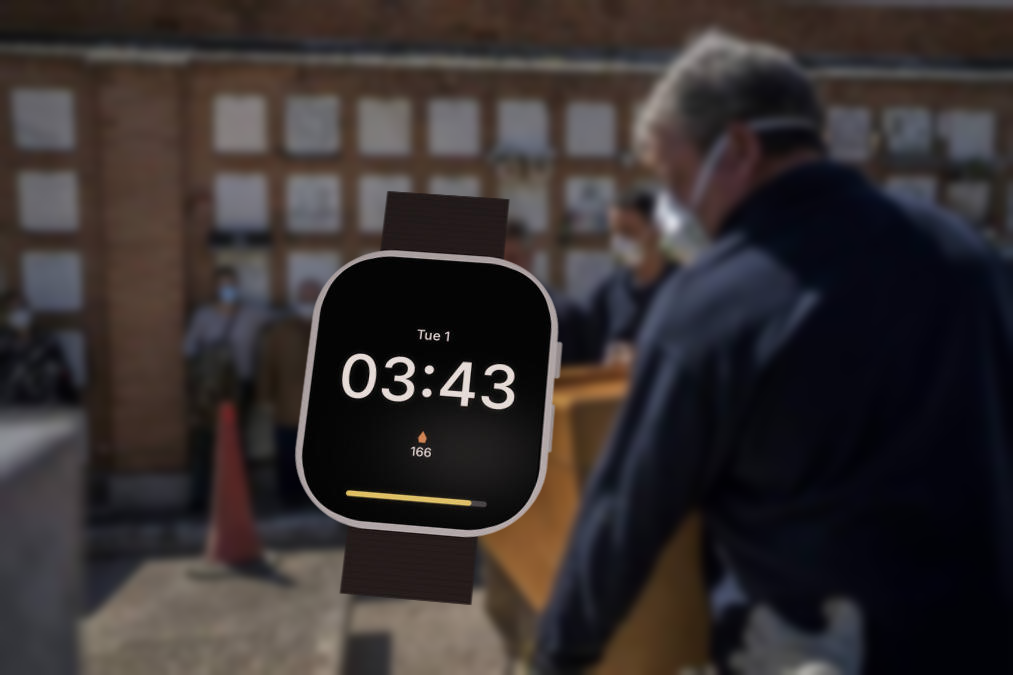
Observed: 3 h 43 min
